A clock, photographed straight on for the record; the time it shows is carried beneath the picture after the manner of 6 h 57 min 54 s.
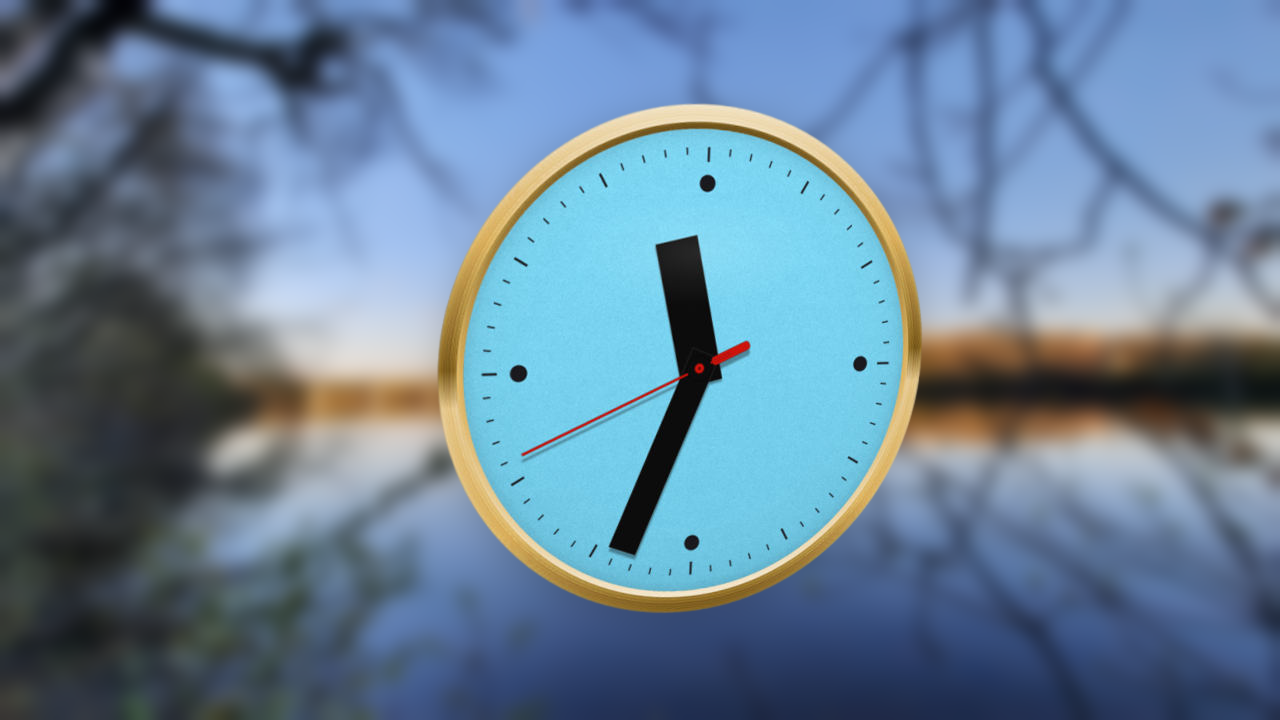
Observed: 11 h 33 min 41 s
